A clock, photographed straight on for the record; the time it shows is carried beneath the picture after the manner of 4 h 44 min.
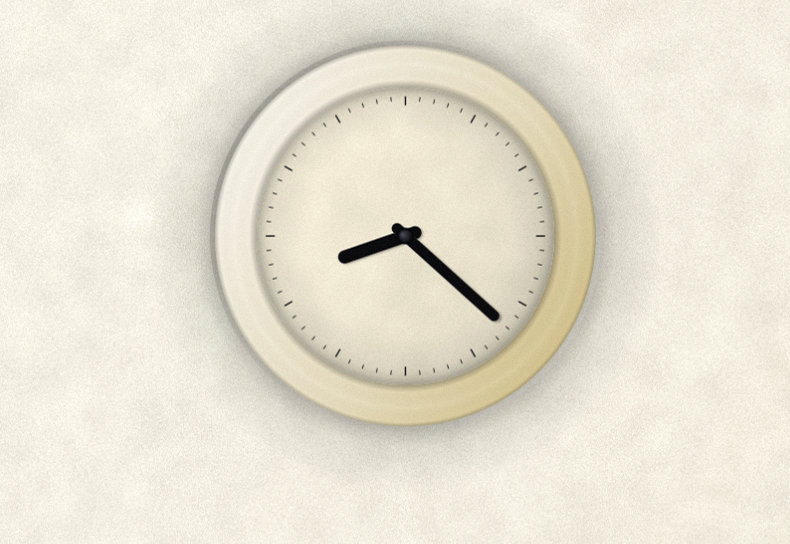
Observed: 8 h 22 min
